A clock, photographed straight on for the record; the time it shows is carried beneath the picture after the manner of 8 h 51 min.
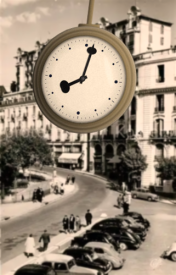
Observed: 8 h 02 min
